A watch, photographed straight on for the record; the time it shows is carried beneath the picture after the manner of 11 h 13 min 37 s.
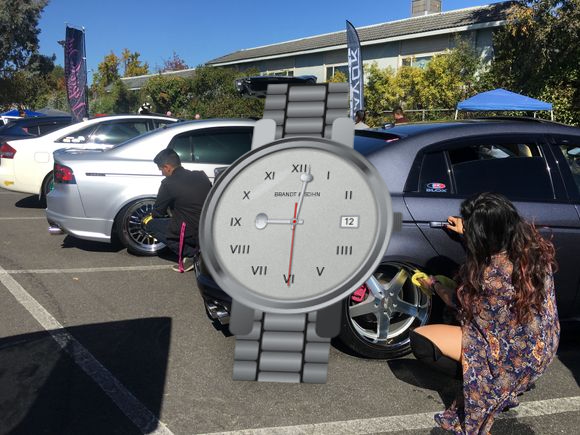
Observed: 9 h 01 min 30 s
